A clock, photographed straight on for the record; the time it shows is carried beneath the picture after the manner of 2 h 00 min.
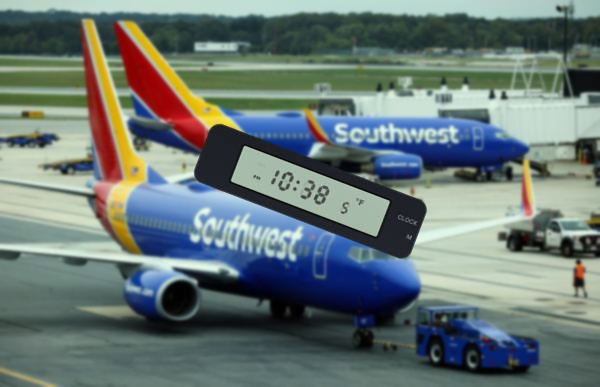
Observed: 10 h 38 min
